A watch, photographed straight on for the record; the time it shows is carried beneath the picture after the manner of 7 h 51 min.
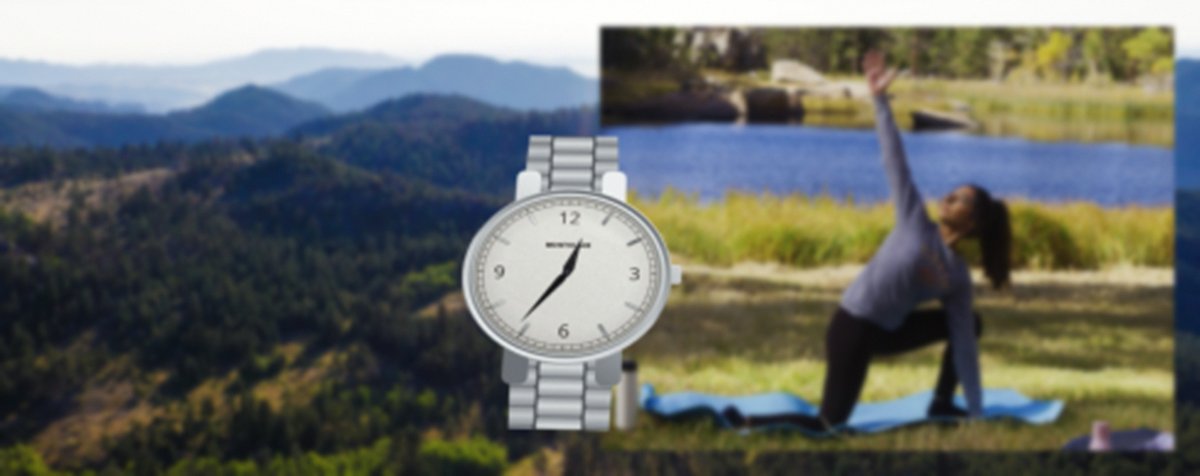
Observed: 12 h 36 min
